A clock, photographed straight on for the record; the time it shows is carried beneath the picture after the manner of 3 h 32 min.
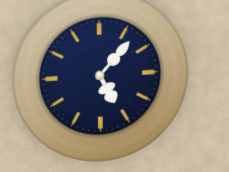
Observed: 5 h 07 min
